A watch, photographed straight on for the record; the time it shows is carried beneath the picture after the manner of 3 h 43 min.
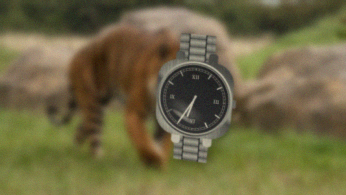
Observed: 6 h 35 min
